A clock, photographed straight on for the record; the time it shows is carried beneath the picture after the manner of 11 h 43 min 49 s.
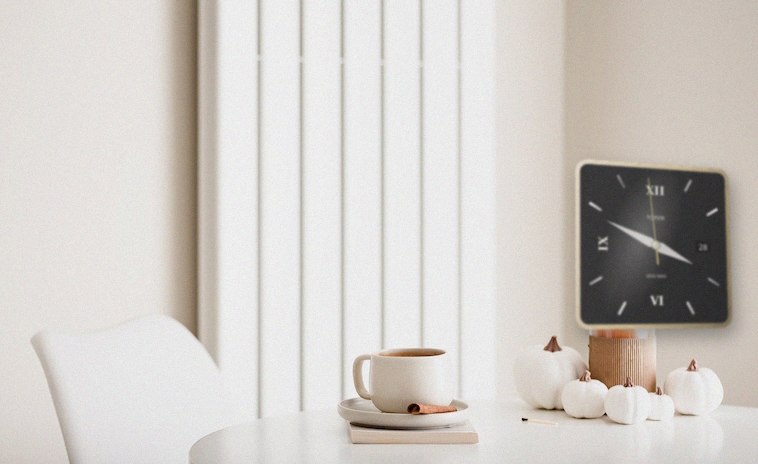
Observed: 3 h 48 min 59 s
